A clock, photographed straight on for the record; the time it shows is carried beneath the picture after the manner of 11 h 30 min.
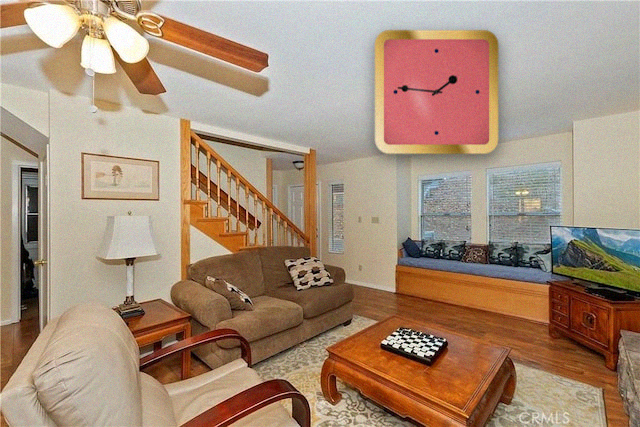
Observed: 1 h 46 min
